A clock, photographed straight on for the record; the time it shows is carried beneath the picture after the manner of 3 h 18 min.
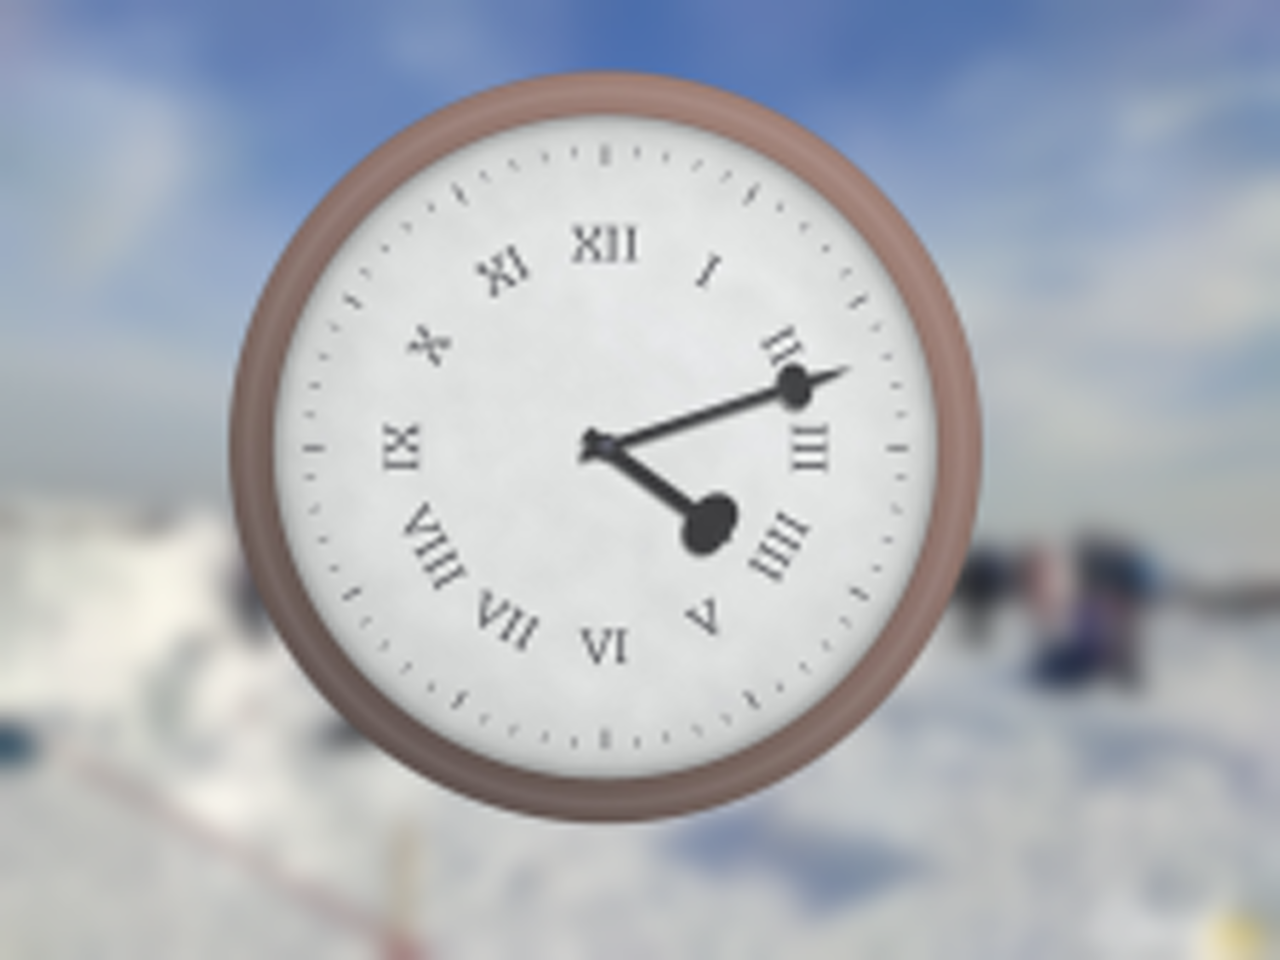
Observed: 4 h 12 min
